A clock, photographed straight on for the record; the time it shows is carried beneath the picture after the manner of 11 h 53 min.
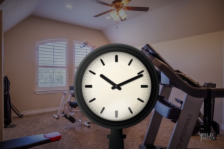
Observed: 10 h 11 min
